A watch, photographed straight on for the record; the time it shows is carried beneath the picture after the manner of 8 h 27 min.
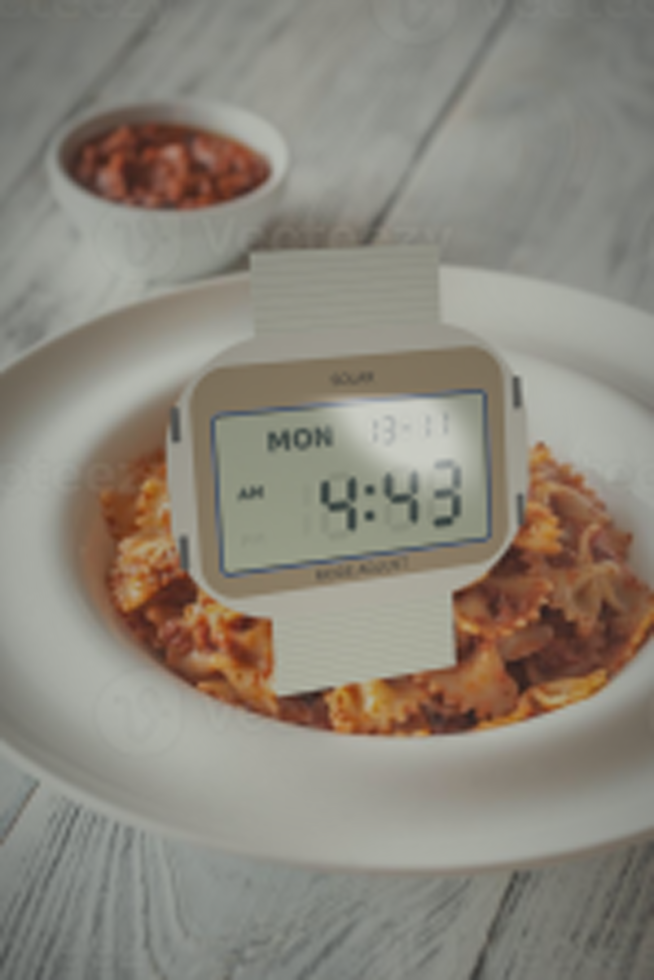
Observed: 4 h 43 min
